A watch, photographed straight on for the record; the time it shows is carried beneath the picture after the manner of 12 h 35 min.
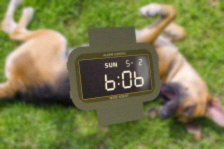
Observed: 6 h 06 min
